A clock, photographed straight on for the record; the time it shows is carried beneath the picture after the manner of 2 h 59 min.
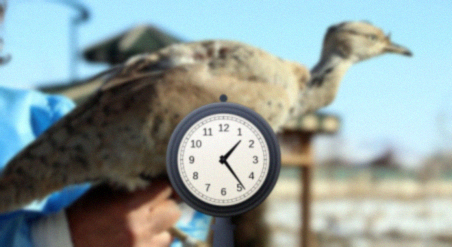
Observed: 1 h 24 min
